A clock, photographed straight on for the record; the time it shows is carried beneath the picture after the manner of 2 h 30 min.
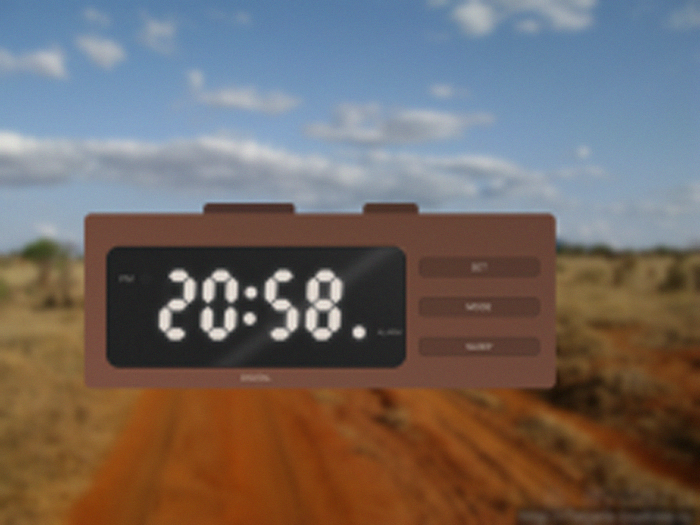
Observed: 20 h 58 min
